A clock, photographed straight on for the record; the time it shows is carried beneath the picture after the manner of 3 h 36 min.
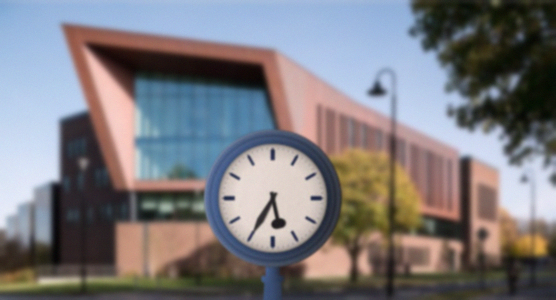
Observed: 5 h 35 min
